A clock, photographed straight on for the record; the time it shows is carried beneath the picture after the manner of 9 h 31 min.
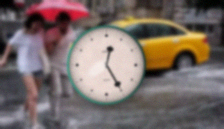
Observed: 12 h 25 min
